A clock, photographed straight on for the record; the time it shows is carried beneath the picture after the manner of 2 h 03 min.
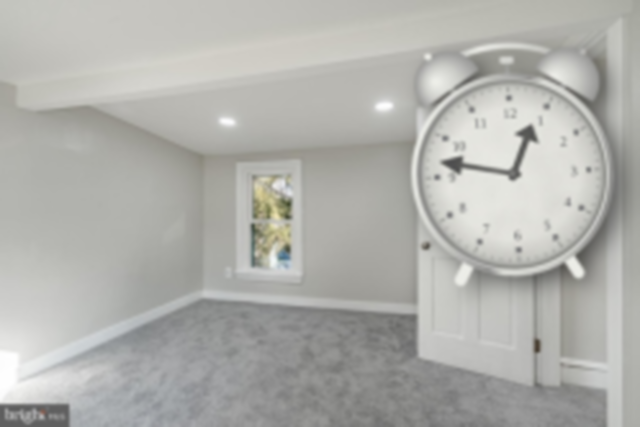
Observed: 12 h 47 min
